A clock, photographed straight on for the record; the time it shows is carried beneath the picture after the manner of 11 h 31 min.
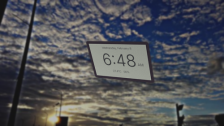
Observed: 6 h 48 min
